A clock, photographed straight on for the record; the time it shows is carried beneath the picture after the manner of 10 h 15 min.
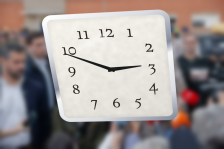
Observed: 2 h 49 min
